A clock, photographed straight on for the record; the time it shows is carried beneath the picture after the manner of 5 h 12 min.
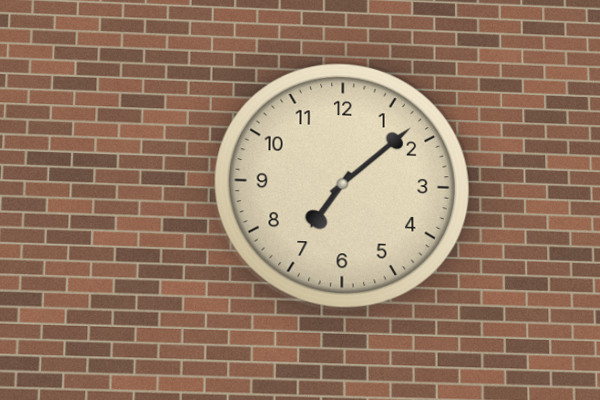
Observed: 7 h 08 min
